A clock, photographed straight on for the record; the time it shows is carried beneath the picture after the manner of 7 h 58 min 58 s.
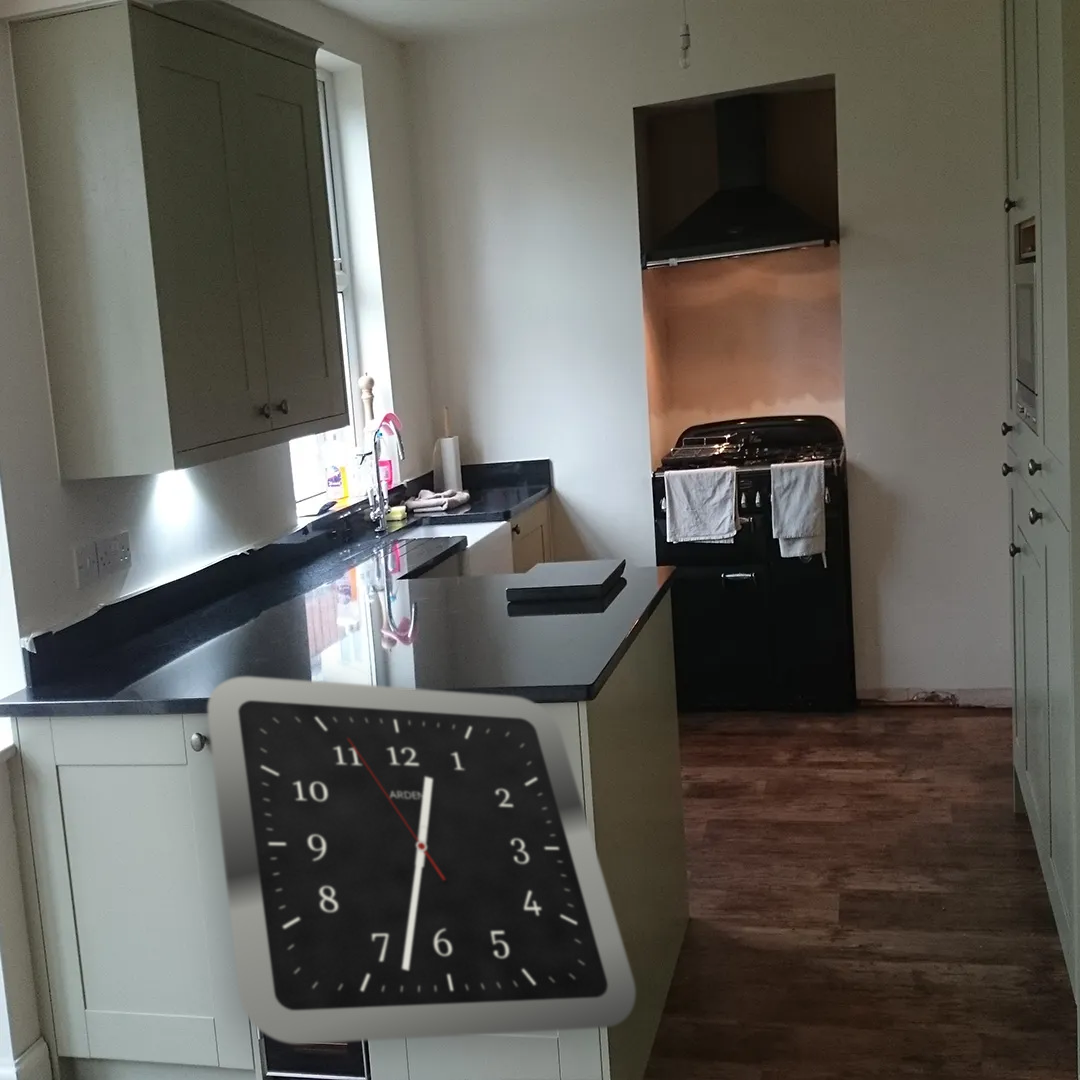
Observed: 12 h 32 min 56 s
